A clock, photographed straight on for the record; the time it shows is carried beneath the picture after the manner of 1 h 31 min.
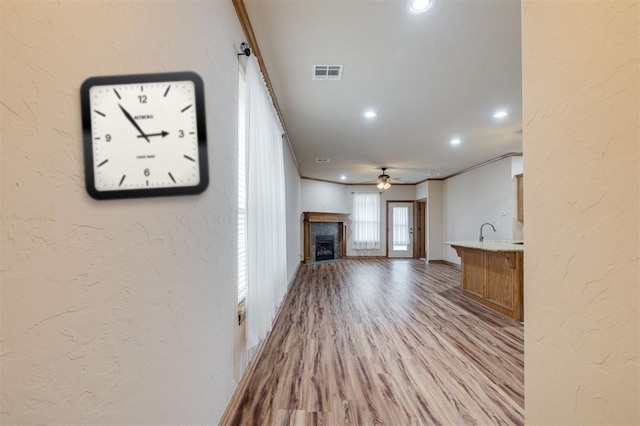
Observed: 2 h 54 min
